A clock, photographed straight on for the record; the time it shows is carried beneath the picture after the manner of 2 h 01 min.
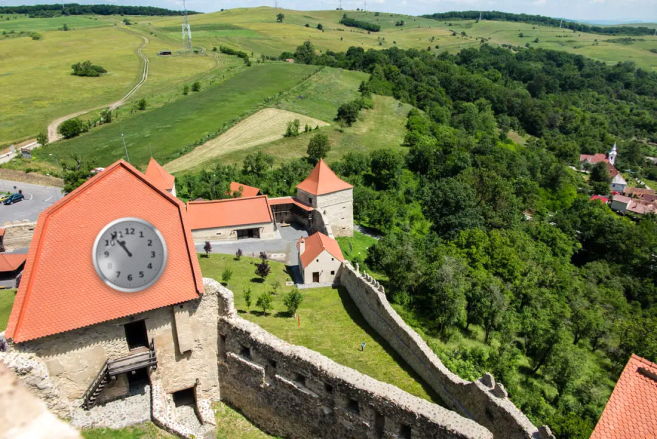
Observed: 10 h 53 min
